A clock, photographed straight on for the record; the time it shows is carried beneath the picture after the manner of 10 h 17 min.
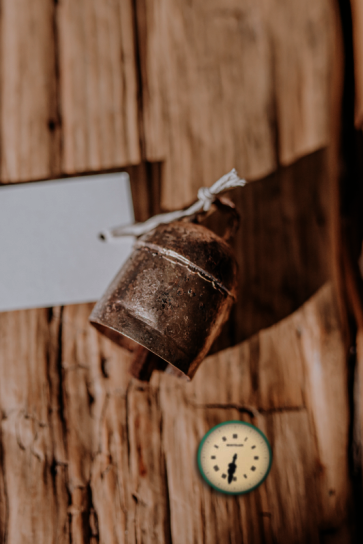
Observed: 6 h 32 min
